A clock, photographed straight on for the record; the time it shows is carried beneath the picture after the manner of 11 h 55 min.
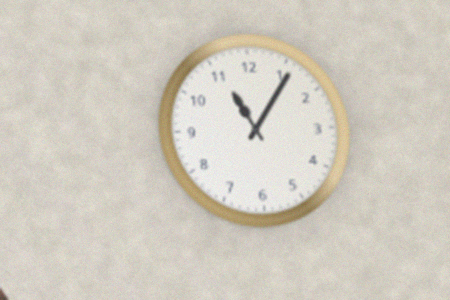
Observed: 11 h 06 min
